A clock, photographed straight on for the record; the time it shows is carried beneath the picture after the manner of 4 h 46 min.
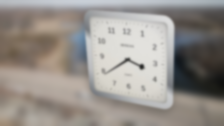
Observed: 3 h 39 min
